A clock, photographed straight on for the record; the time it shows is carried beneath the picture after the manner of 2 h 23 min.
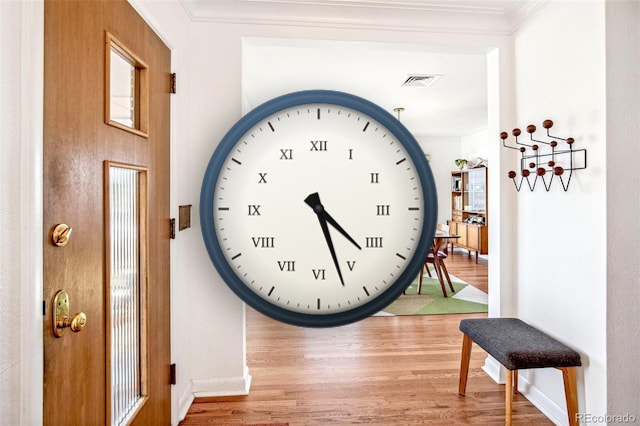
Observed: 4 h 27 min
